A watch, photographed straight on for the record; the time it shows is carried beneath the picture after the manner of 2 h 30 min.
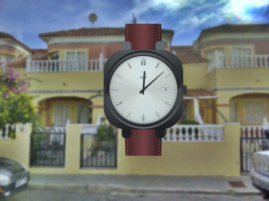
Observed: 12 h 08 min
